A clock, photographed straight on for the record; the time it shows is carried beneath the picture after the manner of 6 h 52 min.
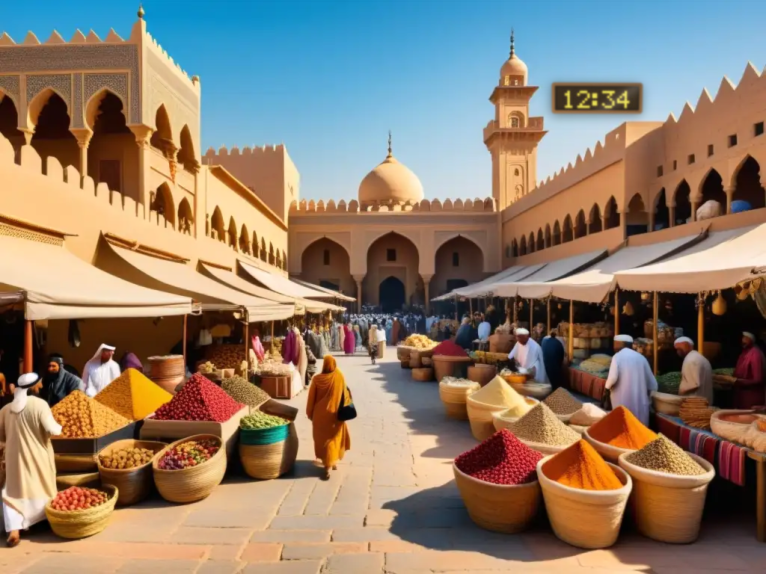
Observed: 12 h 34 min
